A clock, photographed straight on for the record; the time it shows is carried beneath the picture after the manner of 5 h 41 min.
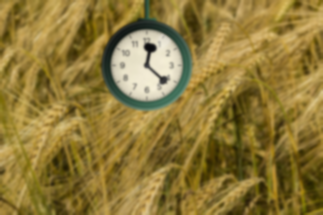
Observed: 12 h 22 min
